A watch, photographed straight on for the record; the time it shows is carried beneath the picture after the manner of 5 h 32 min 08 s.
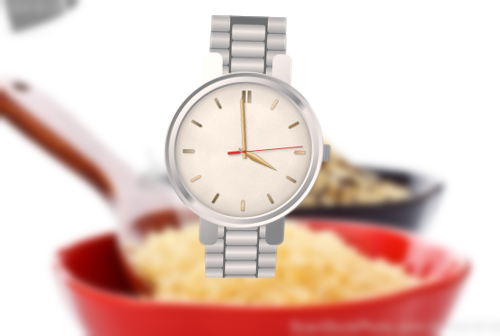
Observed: 3 h 59 min 14 s
